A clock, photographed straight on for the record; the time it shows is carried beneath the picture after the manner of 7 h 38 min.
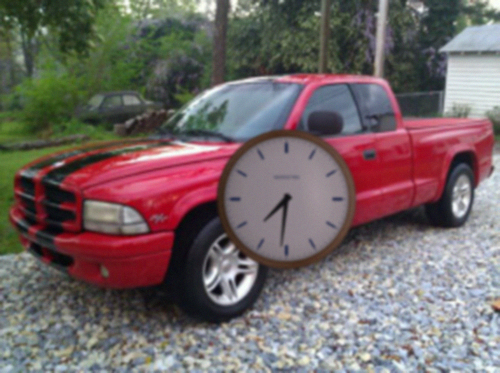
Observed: 7 h 31 min
